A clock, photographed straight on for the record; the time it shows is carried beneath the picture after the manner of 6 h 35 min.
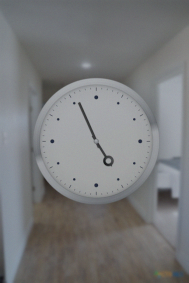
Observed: 4 h 56 min
